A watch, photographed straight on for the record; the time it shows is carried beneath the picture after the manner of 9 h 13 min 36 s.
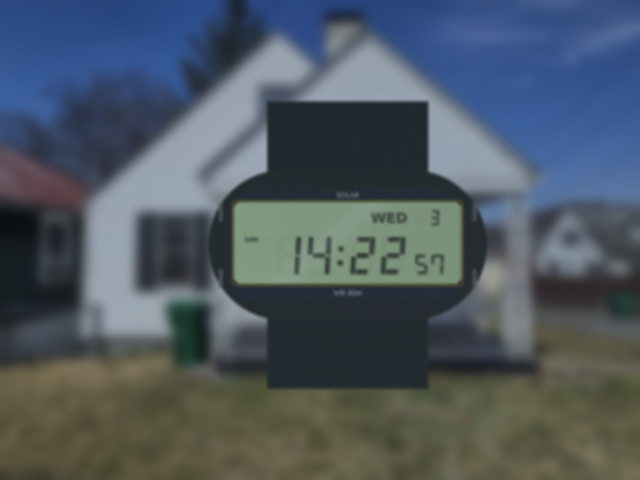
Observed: 14 h 22 min 57 s
